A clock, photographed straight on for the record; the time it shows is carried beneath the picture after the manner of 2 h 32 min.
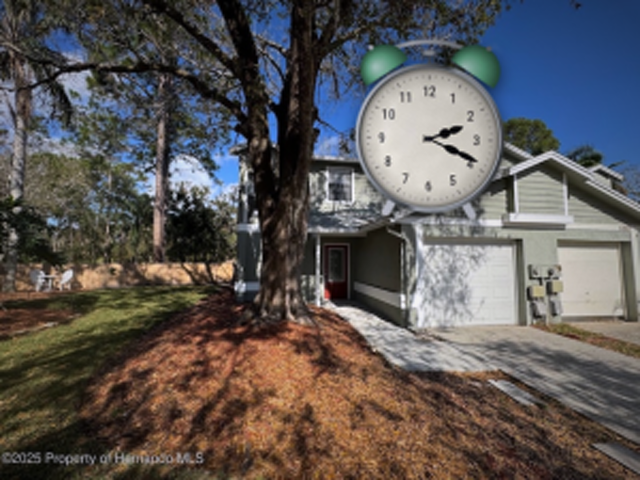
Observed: 2 h 19 min
